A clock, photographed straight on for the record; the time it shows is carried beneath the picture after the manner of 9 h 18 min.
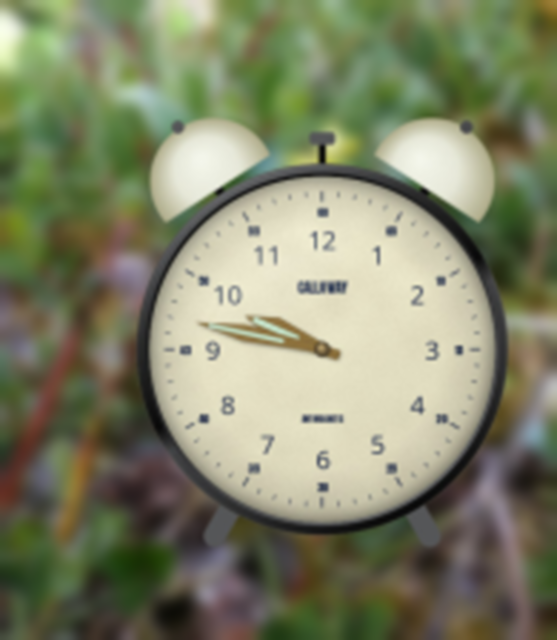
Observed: 9 h 47 min
